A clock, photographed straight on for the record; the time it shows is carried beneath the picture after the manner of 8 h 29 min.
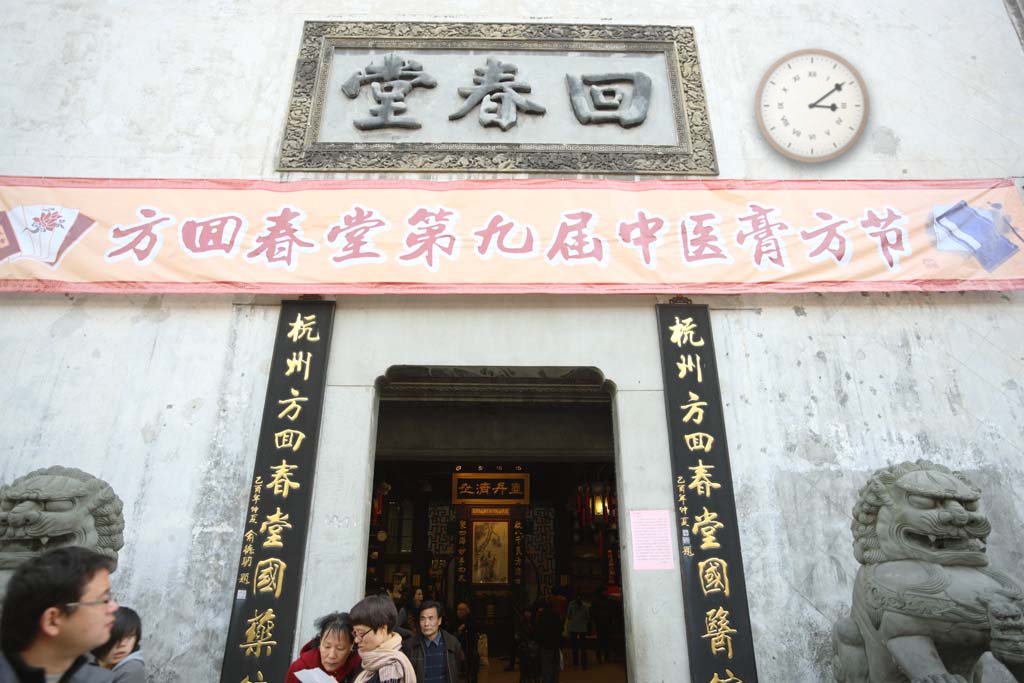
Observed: 3 h 09 min
